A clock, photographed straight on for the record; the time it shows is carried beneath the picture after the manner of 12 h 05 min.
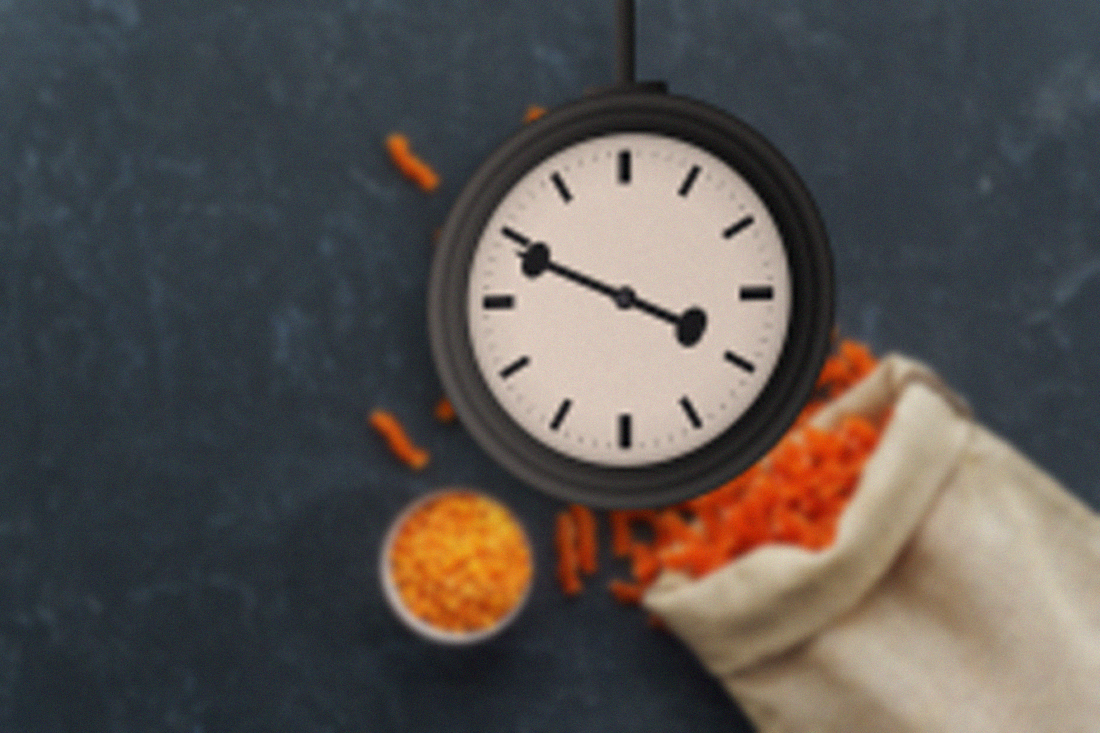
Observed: 3 h 49 min
